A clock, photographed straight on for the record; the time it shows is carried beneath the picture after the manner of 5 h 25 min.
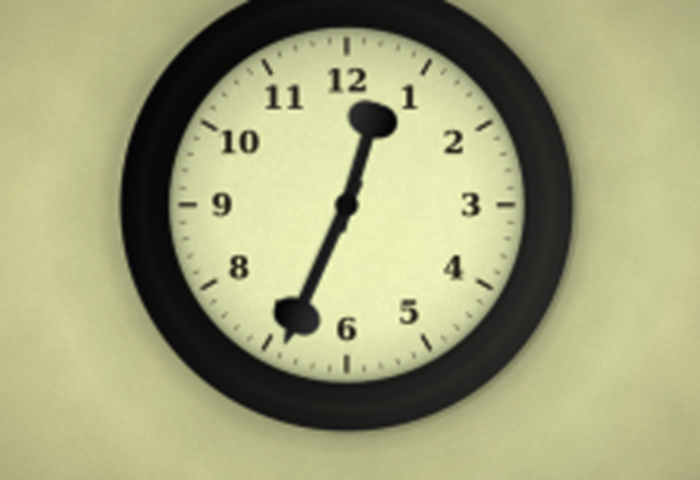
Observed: 12 h 34 min
